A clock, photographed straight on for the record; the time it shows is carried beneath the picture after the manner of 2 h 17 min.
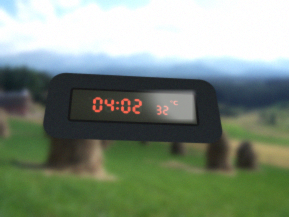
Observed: 4 h 02 min
